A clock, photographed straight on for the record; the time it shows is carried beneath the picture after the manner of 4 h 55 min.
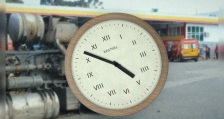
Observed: 4 h 52 min
